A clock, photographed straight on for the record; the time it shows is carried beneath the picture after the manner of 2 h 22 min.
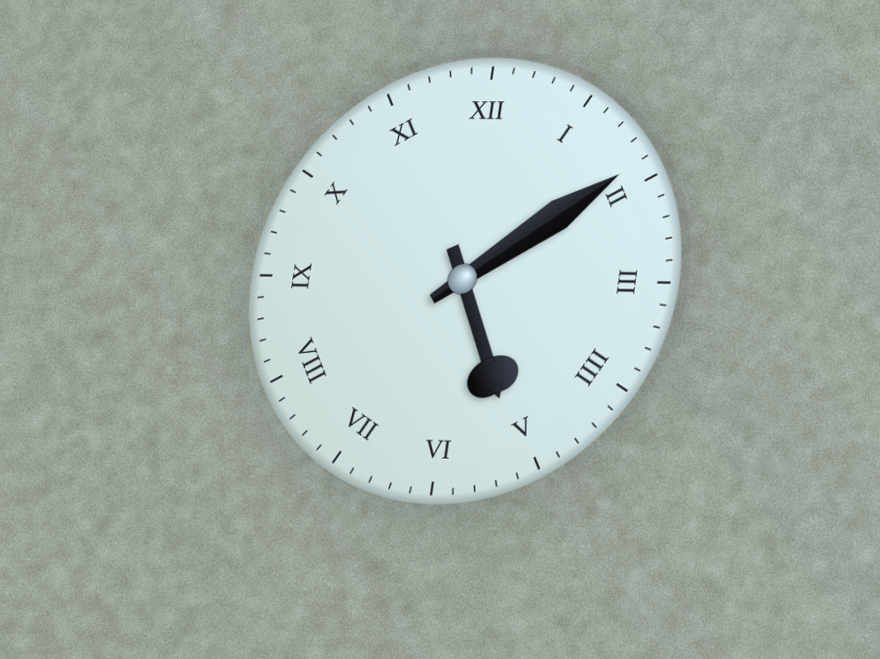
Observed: 5 h 09 min
